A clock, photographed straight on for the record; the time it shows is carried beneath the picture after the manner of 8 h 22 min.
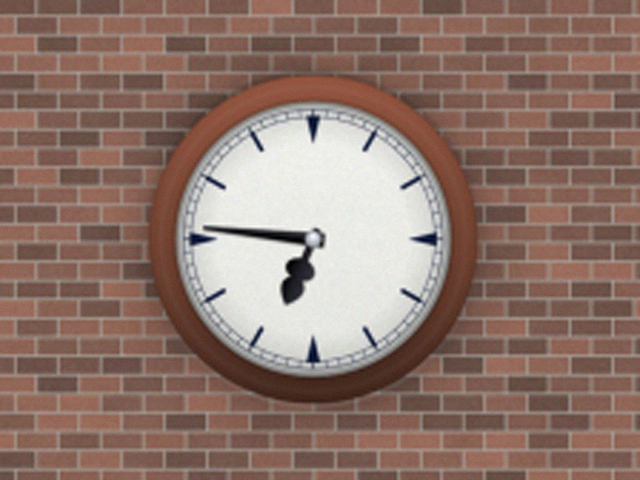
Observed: 6 h 46 min
